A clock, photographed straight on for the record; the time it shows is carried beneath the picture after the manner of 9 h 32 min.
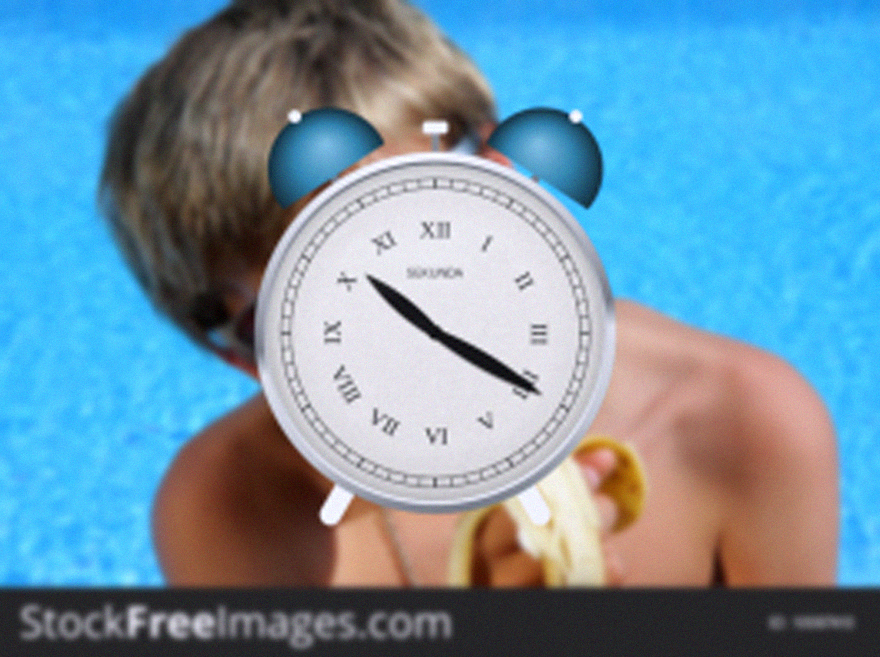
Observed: 10 h 20 min
